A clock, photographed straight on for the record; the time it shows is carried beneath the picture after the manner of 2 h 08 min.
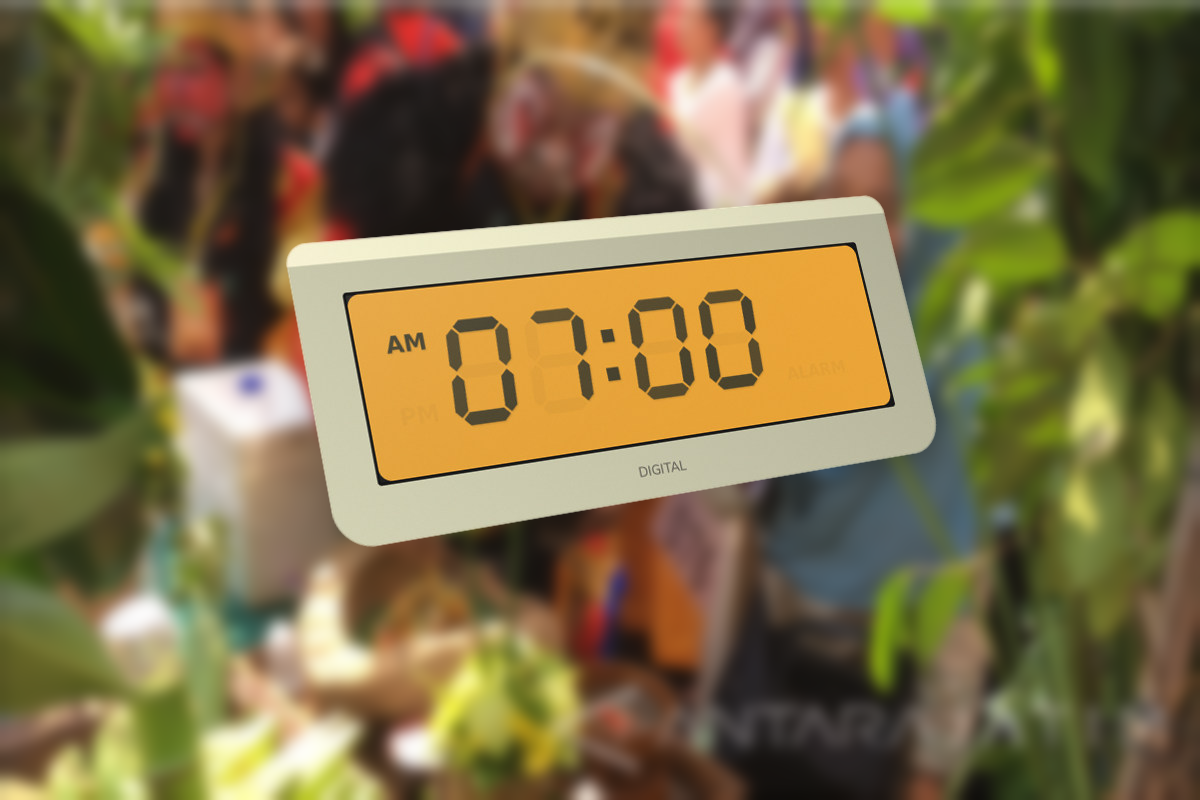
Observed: 7 h 00 min
